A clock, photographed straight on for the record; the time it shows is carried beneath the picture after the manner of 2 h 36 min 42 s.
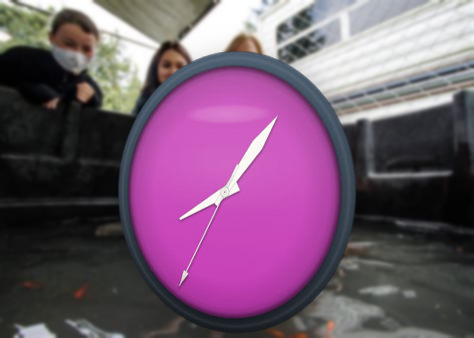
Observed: 8 h 06 min 35 s
